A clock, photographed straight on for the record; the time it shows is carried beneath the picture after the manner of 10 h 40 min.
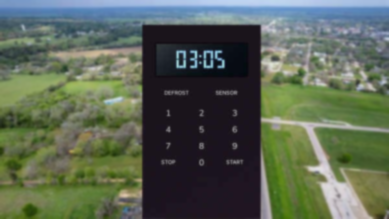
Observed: 3 h 05 min
